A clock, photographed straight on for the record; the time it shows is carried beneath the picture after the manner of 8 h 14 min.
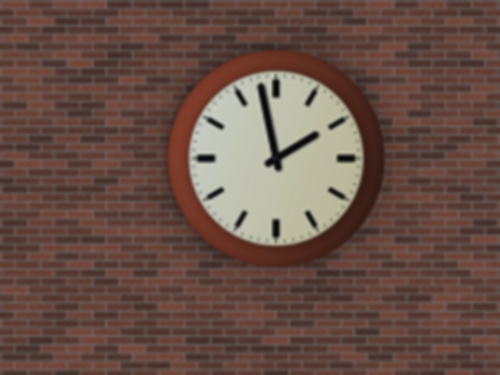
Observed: 1 h 58 min
